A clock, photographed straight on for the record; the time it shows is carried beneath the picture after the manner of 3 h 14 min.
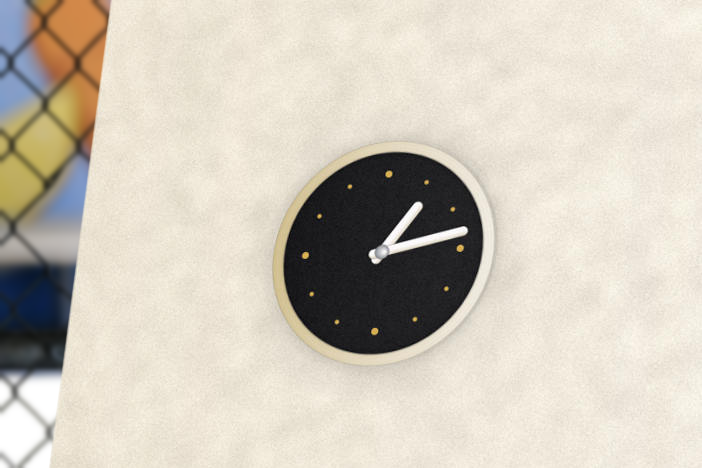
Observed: 1 h 13 min
